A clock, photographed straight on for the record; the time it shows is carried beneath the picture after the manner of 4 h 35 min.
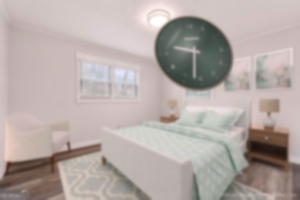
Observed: 9 h 32 min
